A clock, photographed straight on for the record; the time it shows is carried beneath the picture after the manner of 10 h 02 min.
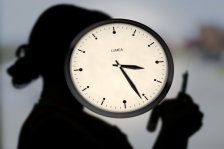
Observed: 3 h 26 min
